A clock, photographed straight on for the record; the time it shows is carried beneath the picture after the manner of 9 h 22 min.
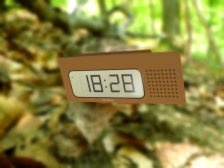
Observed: 18 h 28 min
